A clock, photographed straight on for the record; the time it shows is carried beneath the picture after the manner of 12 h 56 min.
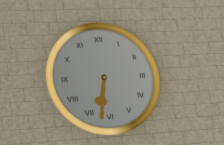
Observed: 6 h 32 min
